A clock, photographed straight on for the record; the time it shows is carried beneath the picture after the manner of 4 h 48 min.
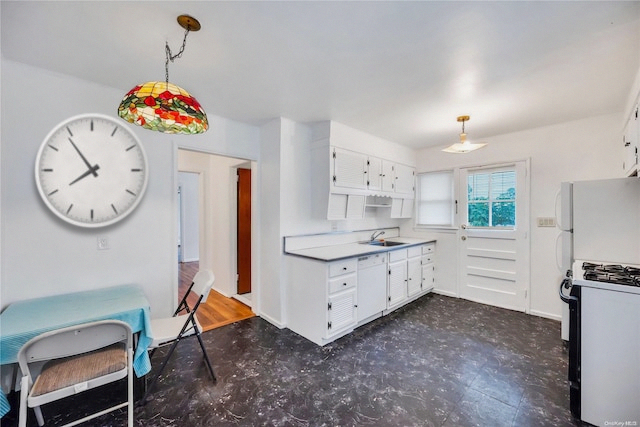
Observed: 7 h 54 min
